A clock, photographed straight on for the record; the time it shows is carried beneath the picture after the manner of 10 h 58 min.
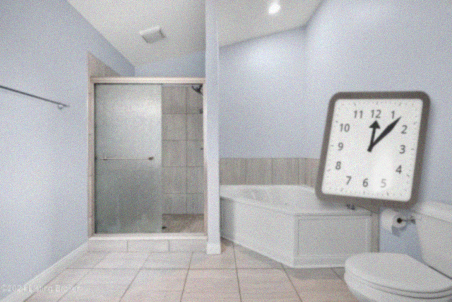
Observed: 12 h 07 min
